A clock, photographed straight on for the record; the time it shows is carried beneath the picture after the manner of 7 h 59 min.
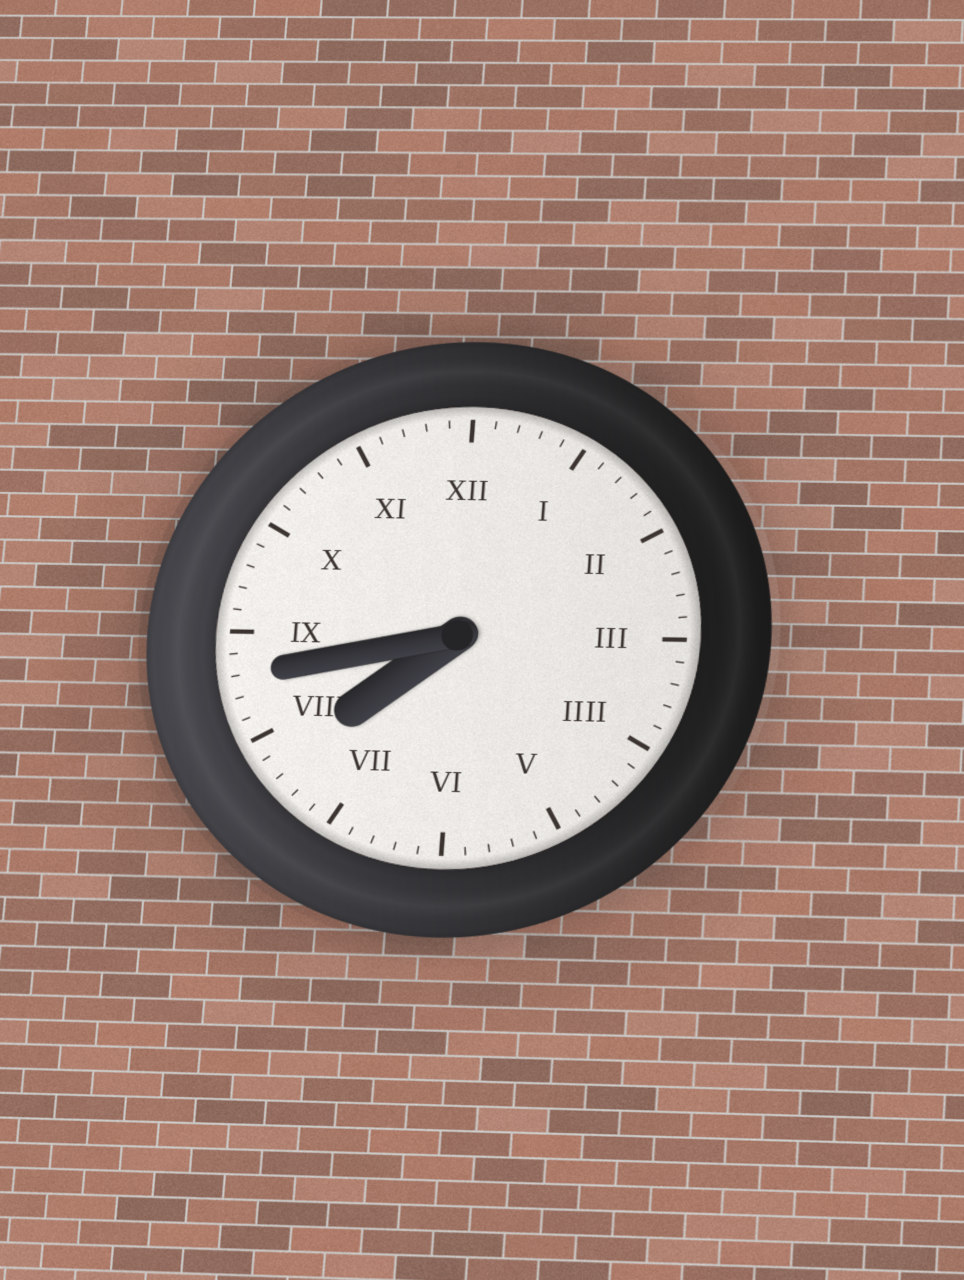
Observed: 7 h 43 min
